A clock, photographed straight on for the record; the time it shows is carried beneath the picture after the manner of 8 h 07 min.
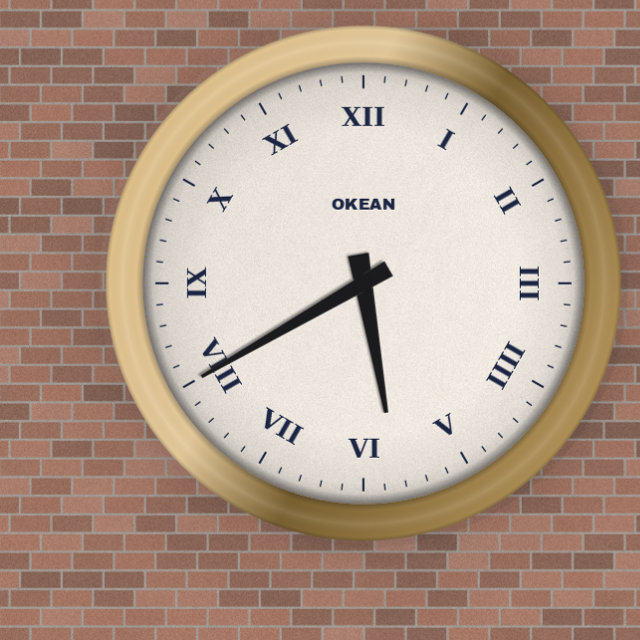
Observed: 5 h 40 min
